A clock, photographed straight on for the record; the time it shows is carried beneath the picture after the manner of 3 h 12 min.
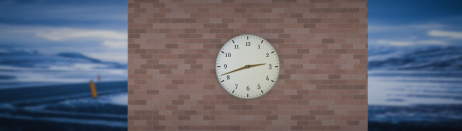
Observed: 2 h 42 min
